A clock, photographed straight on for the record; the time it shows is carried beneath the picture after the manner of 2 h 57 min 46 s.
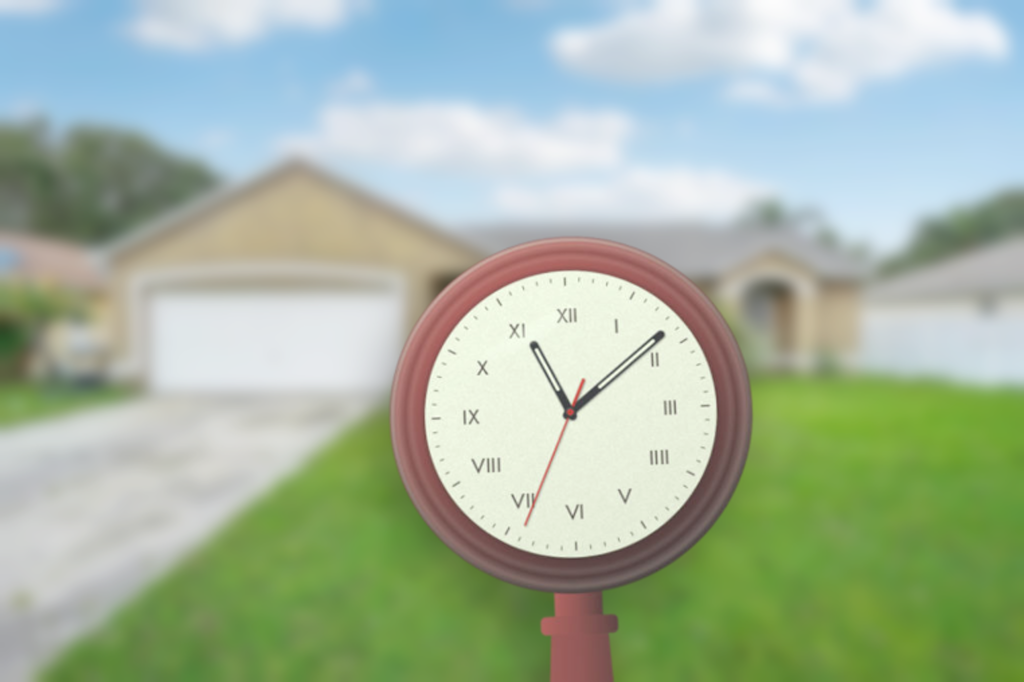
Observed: 11 h 08 min 34 s
